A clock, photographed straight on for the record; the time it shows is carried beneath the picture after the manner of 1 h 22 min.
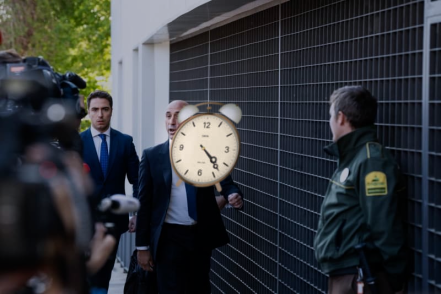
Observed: 4 h 23 min
